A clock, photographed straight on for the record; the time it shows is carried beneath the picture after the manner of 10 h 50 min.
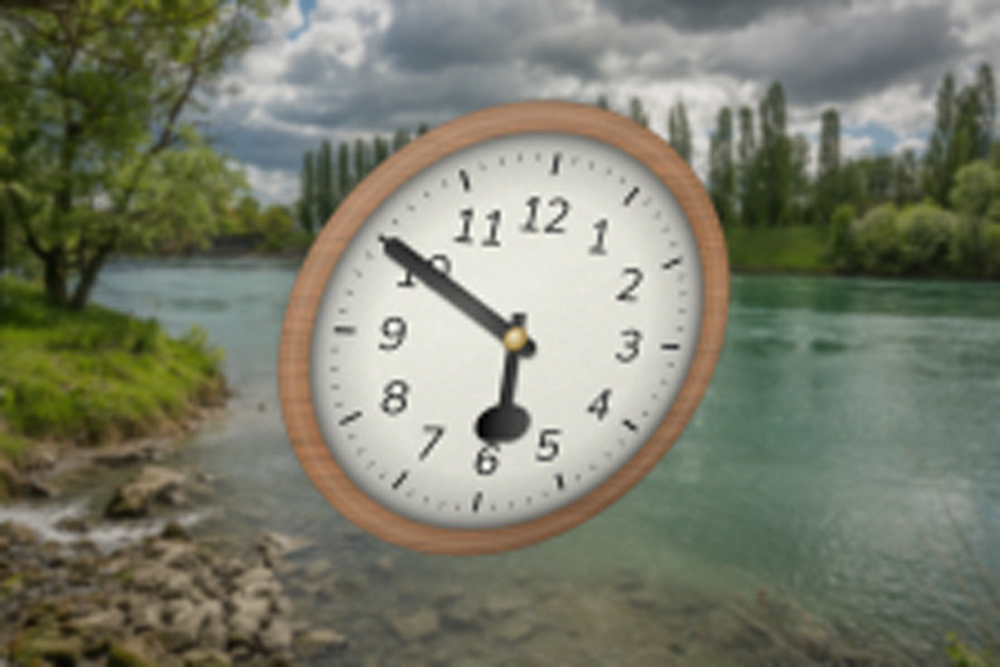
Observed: 5 h 50 min
